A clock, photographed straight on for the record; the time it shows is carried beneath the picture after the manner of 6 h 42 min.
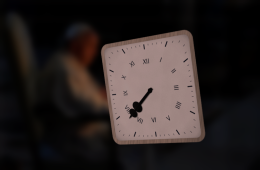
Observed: 7 h 38 min
